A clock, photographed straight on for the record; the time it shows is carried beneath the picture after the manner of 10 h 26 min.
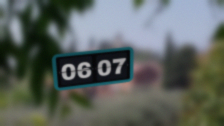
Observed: 6 h 07 min
